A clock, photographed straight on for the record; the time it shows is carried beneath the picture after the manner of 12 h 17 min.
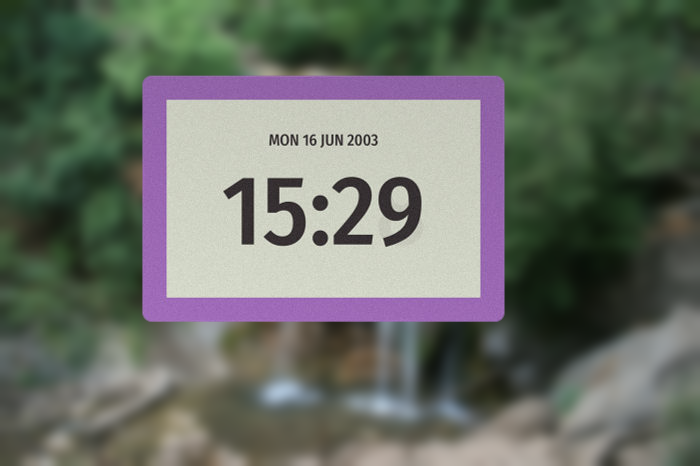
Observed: 15 h 29 min
